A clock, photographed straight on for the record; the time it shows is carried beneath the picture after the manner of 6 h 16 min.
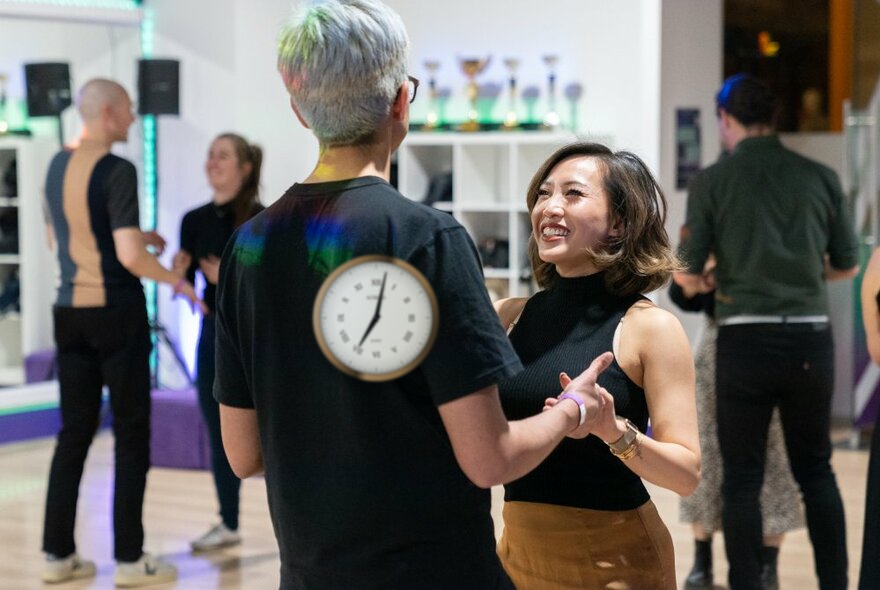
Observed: 7 h 02 min
